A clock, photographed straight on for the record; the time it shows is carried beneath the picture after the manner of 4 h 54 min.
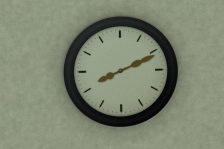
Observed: 8 h 11 min
